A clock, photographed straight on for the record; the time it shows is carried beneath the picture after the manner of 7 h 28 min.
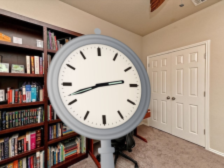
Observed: 2 h 42 min
